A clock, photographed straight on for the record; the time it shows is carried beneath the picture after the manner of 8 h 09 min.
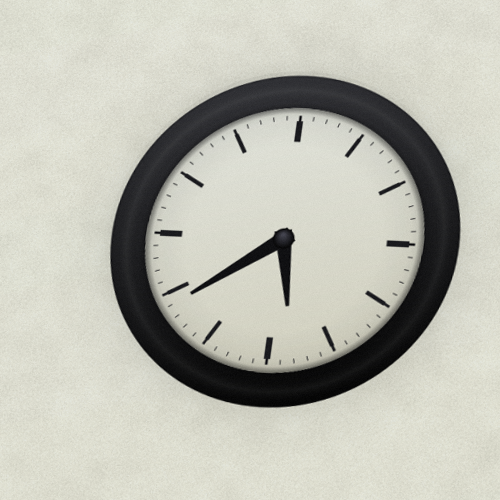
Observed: 5 h 39 min
